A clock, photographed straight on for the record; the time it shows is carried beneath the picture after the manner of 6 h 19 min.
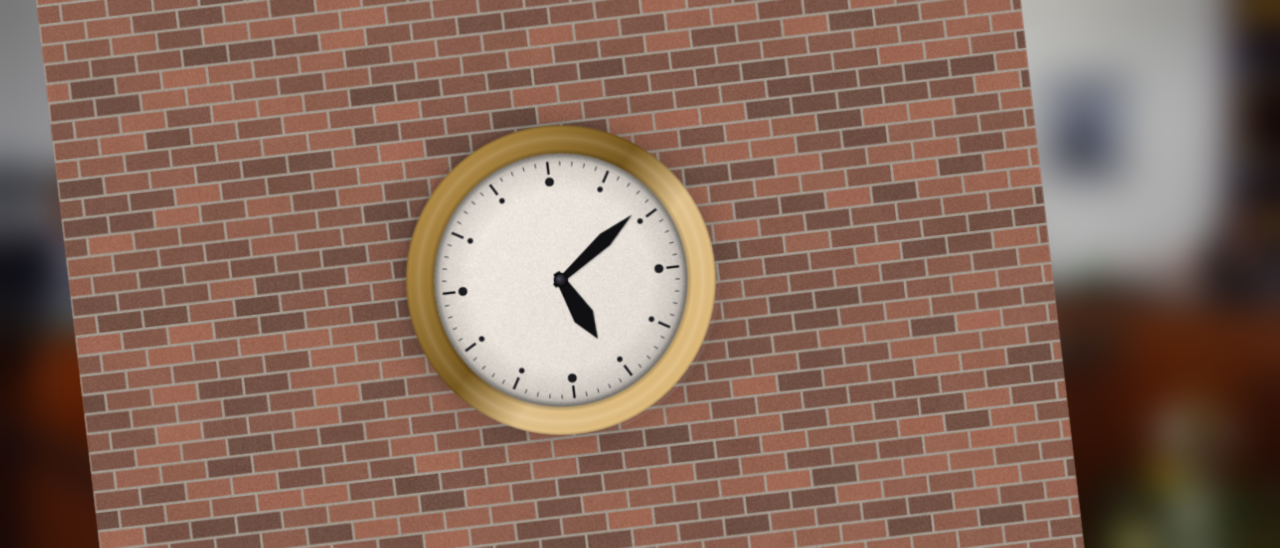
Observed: 5 h 09 min
